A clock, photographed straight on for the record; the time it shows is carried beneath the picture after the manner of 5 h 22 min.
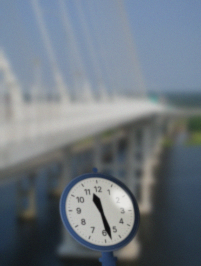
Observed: 11 h 28 min
